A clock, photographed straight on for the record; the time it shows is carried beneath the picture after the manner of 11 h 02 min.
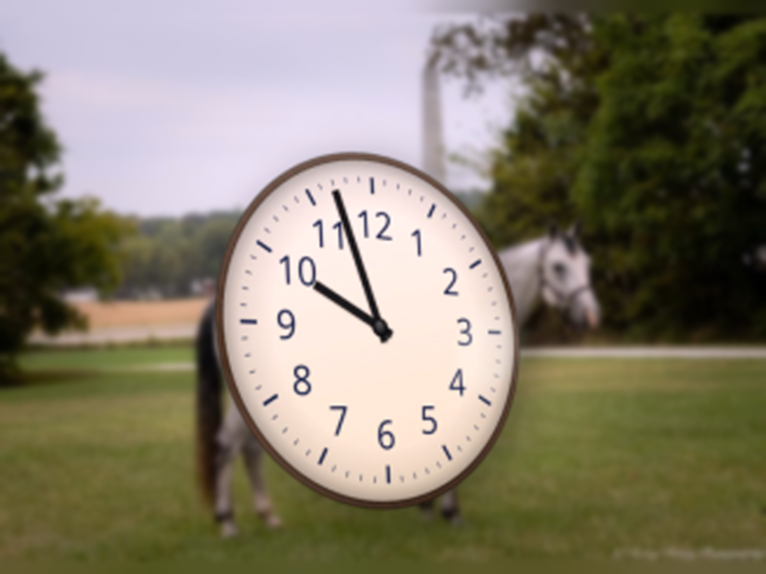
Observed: 9 h 57 min
